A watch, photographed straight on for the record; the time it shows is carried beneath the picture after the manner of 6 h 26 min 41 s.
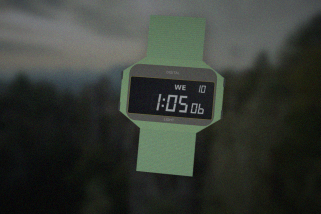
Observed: 1 h 05 min 06 s
